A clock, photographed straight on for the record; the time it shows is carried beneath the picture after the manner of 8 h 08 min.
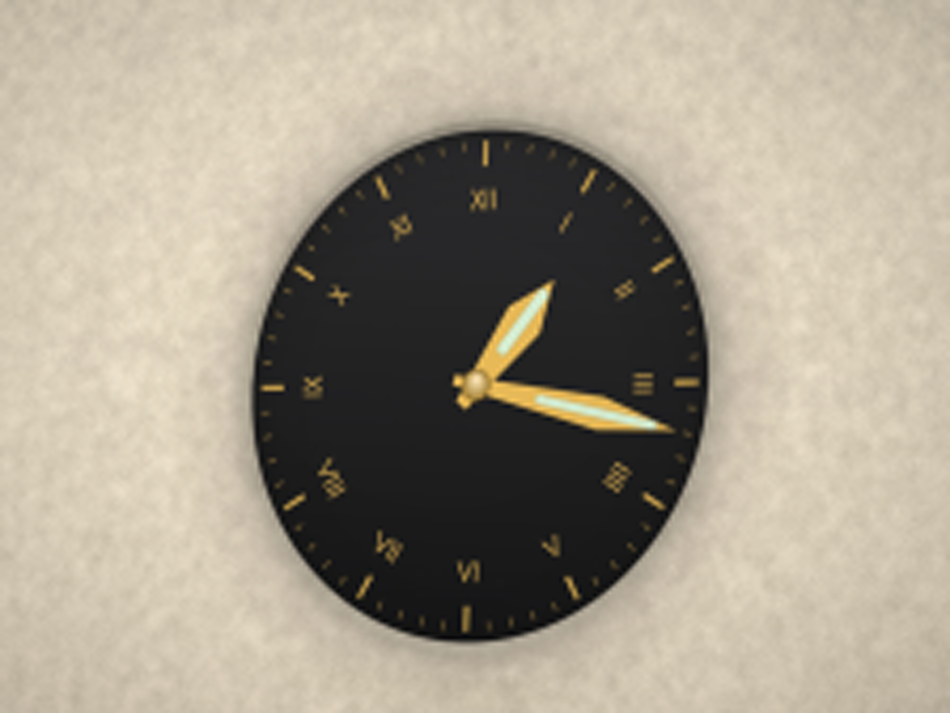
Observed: 1 h 17 min
